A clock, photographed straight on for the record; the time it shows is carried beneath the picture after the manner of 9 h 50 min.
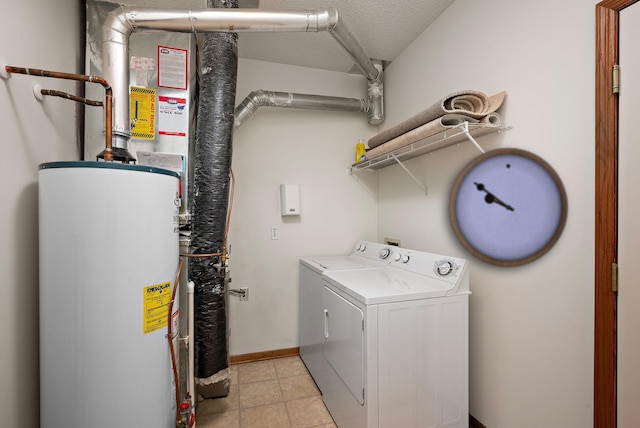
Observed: 9 h 51 min
